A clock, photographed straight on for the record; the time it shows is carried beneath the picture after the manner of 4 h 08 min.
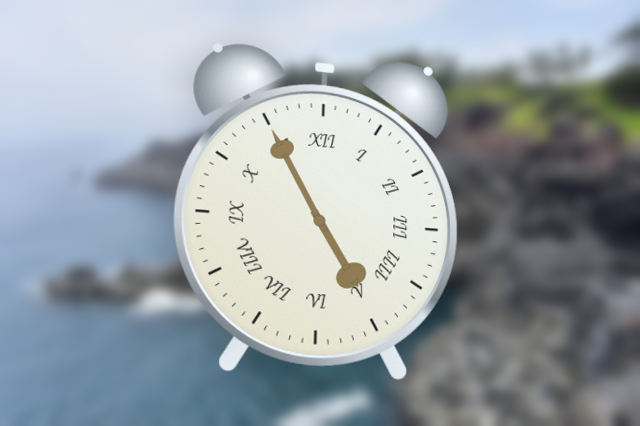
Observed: 4 h 55 min
